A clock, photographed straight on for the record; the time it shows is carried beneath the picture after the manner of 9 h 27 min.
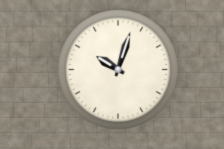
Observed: 10 h 03 min
